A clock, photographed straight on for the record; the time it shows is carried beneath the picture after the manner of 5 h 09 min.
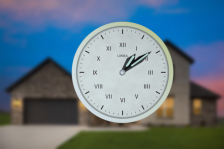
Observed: 1 h 09 min
